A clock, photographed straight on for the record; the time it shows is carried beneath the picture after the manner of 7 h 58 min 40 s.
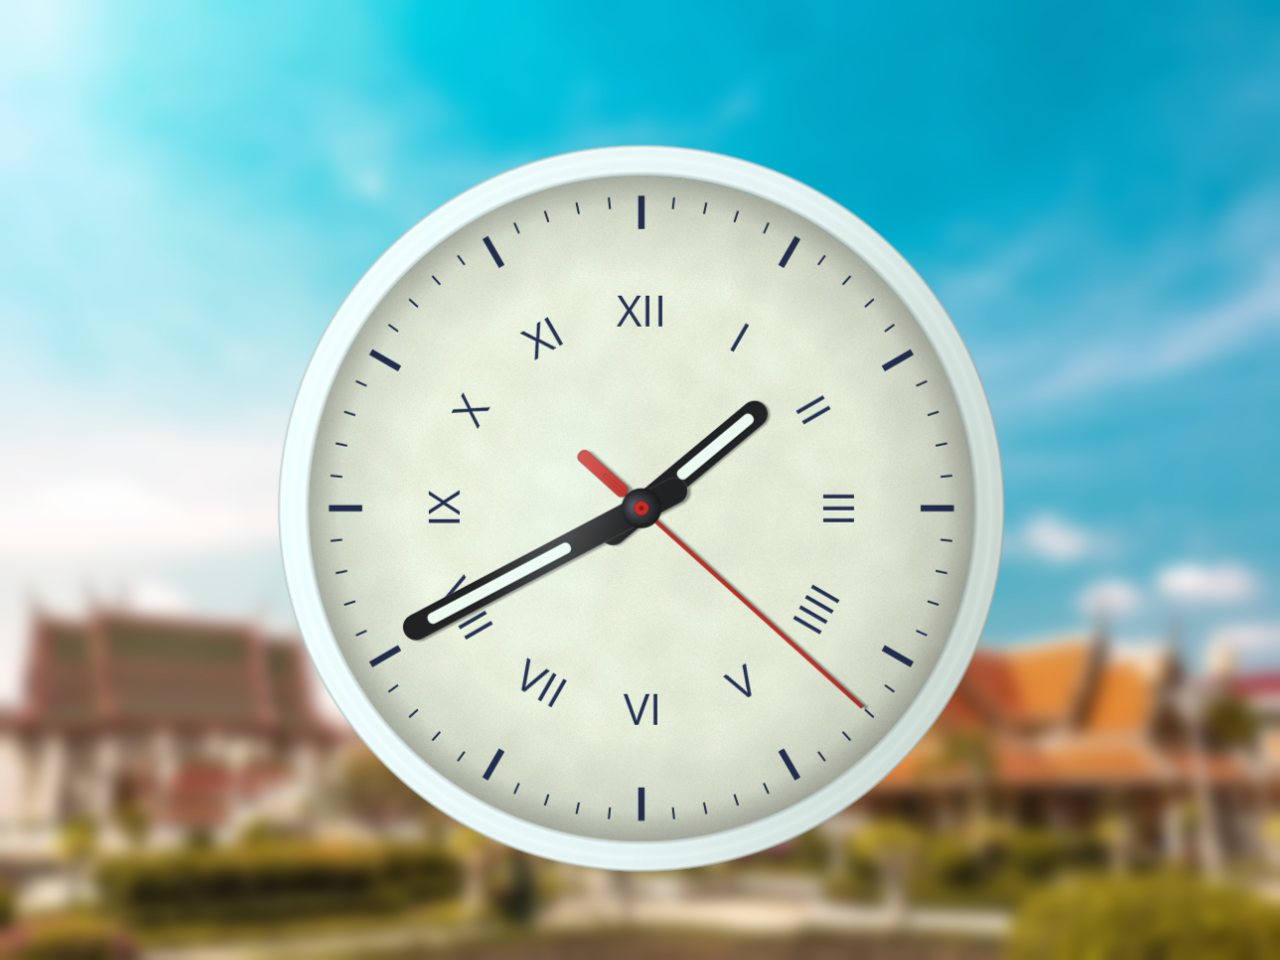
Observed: 1 h 40 min 22 s
